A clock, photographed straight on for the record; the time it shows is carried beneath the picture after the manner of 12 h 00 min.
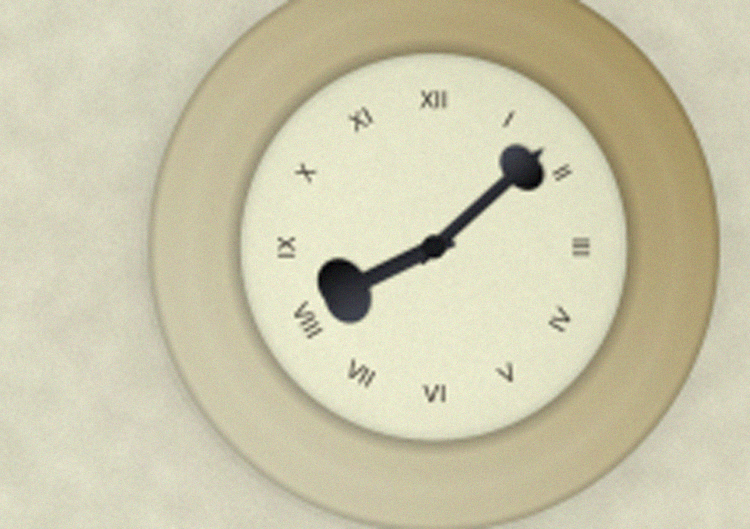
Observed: 8 h 08 min
